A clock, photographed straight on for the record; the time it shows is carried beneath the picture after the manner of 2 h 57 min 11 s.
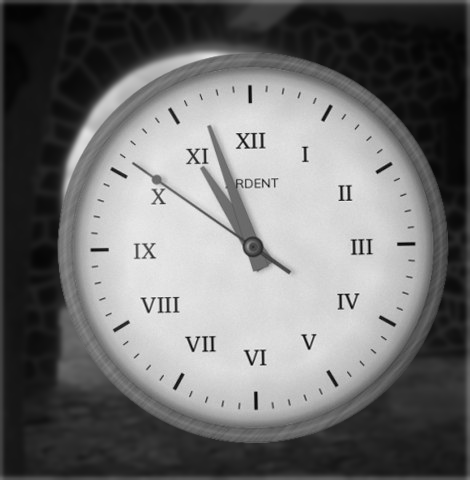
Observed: 10 h 56 min 51 s
